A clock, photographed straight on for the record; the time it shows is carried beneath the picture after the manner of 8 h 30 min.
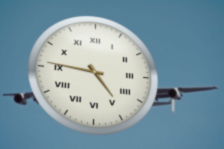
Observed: 4 h 46 min
